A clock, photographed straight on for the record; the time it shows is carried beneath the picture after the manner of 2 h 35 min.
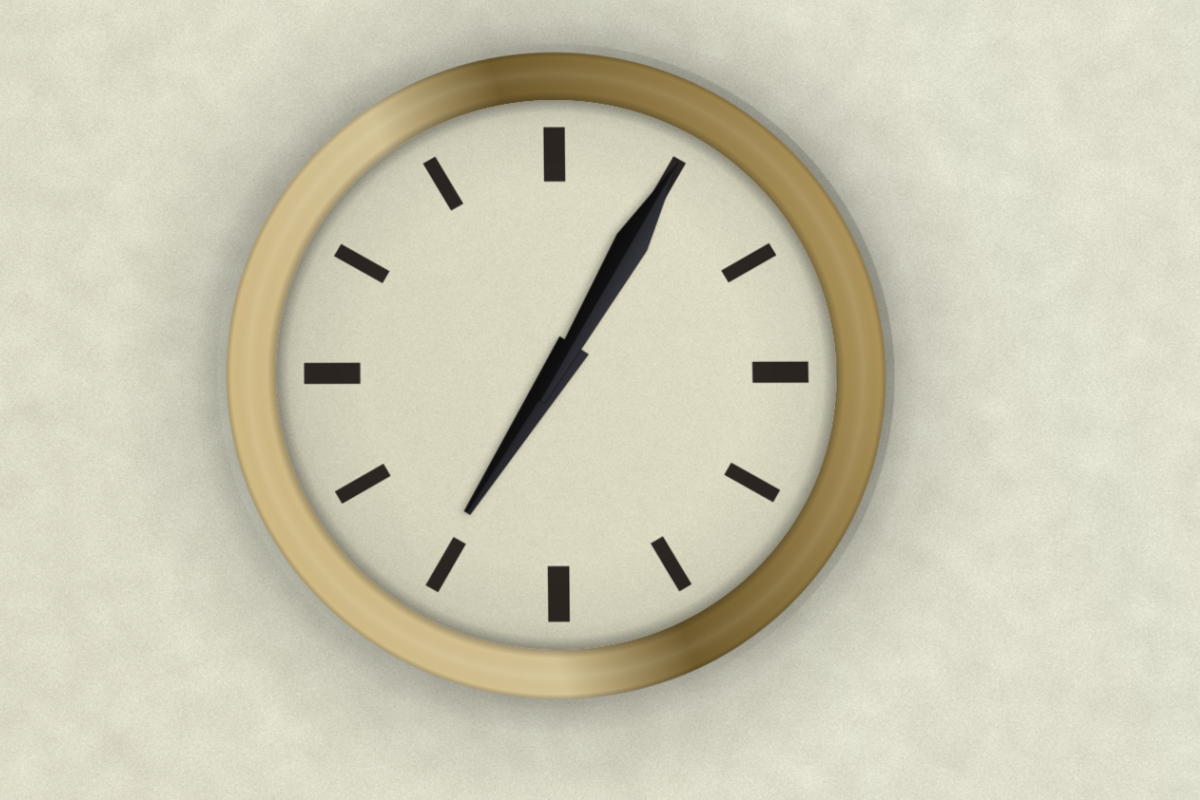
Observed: 7 h 05 min
